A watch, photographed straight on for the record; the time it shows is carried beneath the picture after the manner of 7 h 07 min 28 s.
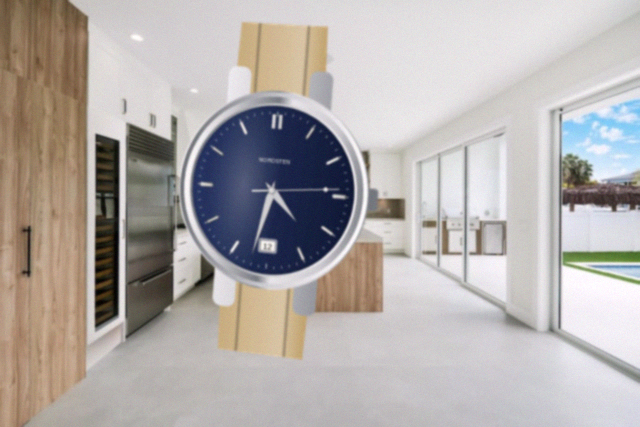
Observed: 4 h 32 min 14 s
